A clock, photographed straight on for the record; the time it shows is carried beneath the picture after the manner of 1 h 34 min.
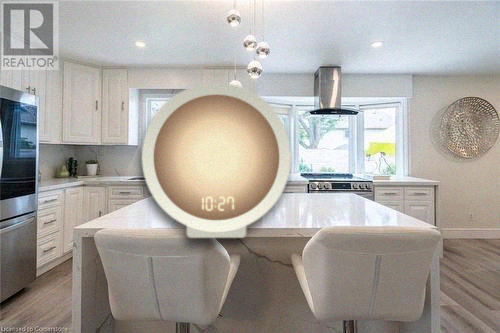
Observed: 10 h 27 min
